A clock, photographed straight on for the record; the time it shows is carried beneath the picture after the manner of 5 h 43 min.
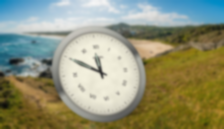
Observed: 11 h 50 min
